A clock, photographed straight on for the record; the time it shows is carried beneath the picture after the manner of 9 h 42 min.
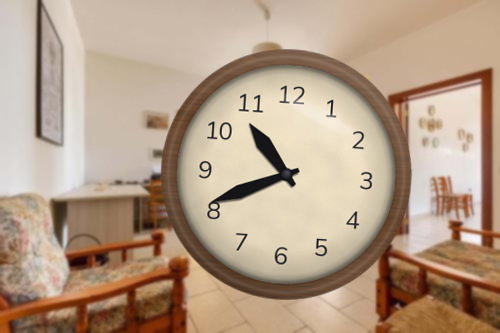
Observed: 10 h 41 min
